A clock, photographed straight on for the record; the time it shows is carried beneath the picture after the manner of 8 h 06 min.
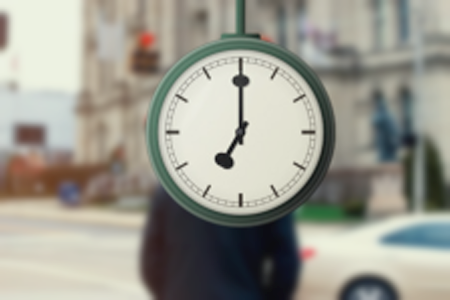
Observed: 7 h 00 min
